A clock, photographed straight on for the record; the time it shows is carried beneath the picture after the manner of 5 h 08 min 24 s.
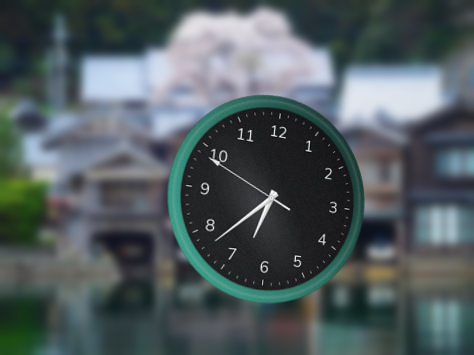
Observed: 6 h 37 min 49 s
